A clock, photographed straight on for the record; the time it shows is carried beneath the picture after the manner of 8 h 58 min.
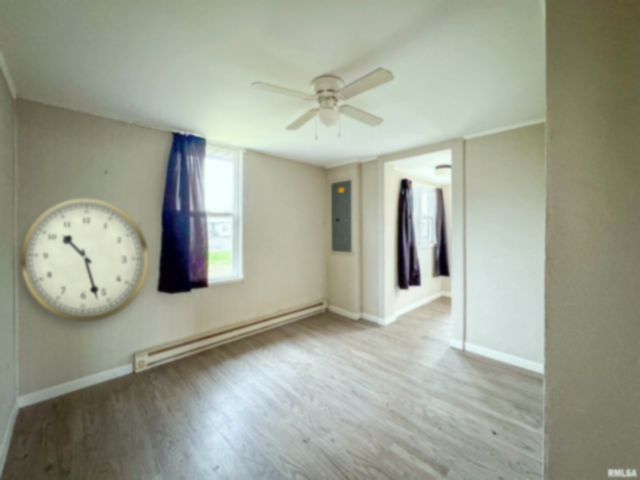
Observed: 10 h 27 min
